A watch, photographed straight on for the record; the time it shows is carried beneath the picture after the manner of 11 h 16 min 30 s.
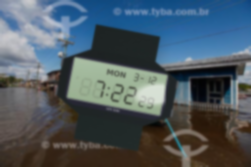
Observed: 7 h 22 min 29 s
